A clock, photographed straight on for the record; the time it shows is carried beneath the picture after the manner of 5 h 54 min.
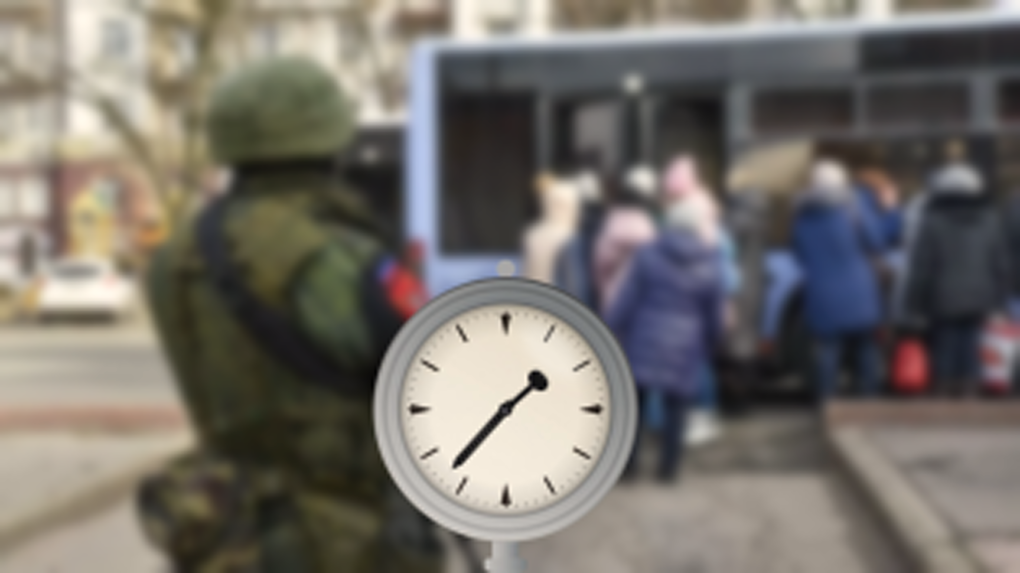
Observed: 1 h 37 min
